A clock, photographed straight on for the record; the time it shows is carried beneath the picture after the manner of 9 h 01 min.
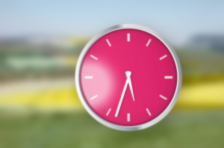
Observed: 5 h 33 min
